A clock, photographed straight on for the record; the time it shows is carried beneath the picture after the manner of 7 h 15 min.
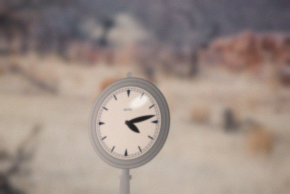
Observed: 4 h 13 min
